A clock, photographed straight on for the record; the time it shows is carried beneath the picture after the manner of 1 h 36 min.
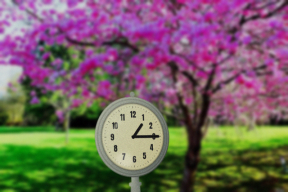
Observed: 1 h 15 min
